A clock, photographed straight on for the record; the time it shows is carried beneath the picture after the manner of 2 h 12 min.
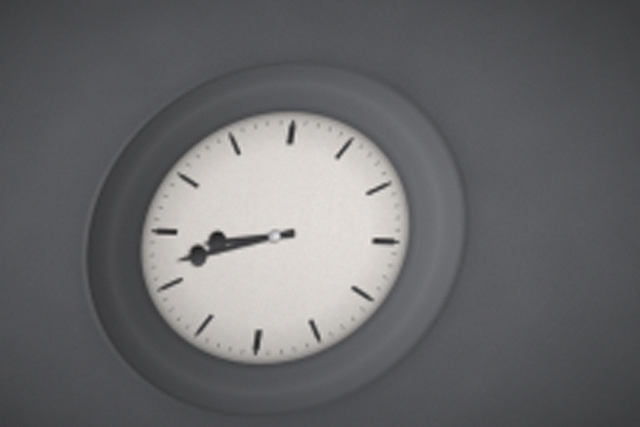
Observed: 8 h 42 min
